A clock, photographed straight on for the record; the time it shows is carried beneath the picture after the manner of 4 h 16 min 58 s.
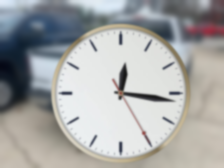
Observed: 12 h 16 min 25 s
